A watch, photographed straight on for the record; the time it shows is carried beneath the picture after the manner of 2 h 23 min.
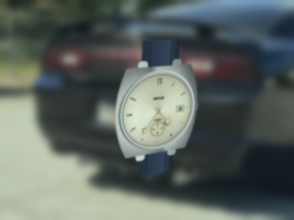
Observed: 4 h 36 min
